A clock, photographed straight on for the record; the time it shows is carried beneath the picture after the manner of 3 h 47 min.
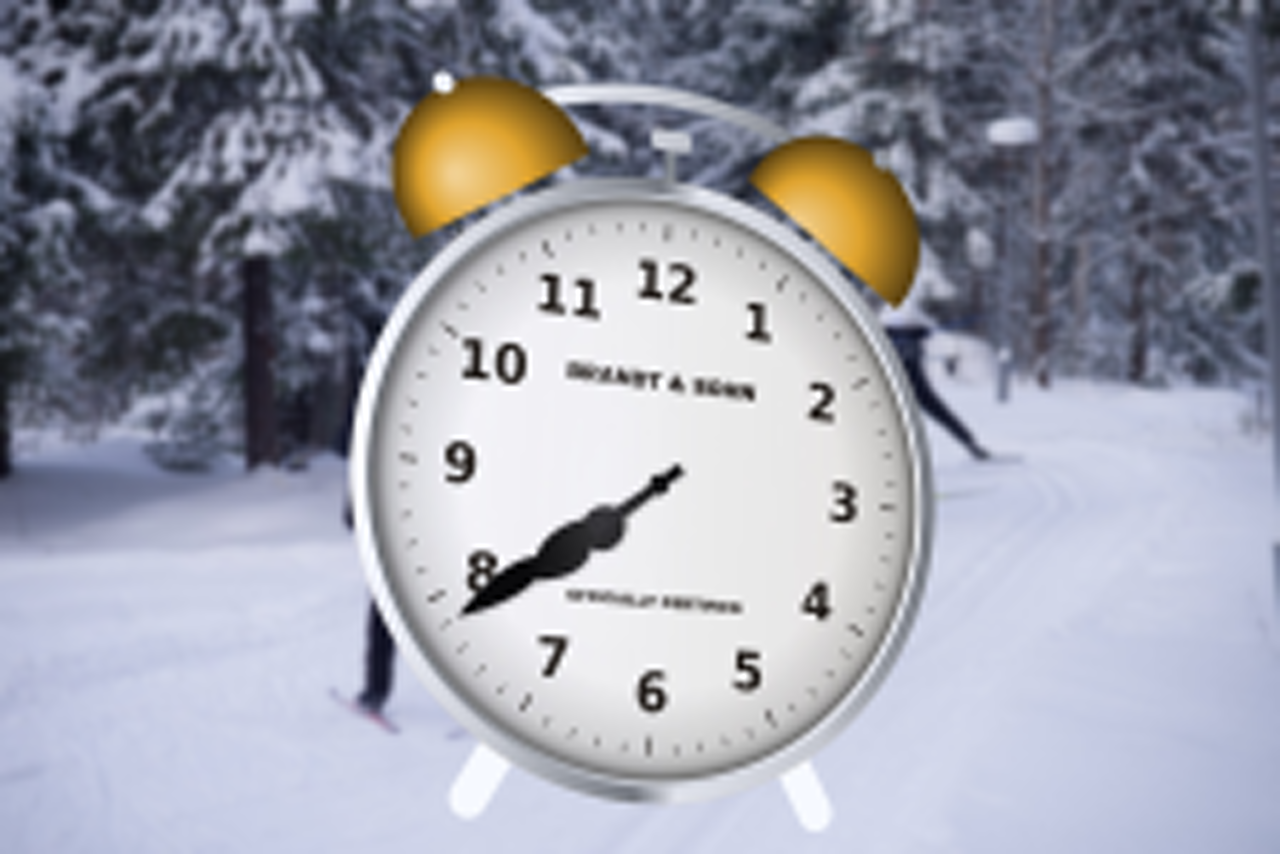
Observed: 7 h 39 min
